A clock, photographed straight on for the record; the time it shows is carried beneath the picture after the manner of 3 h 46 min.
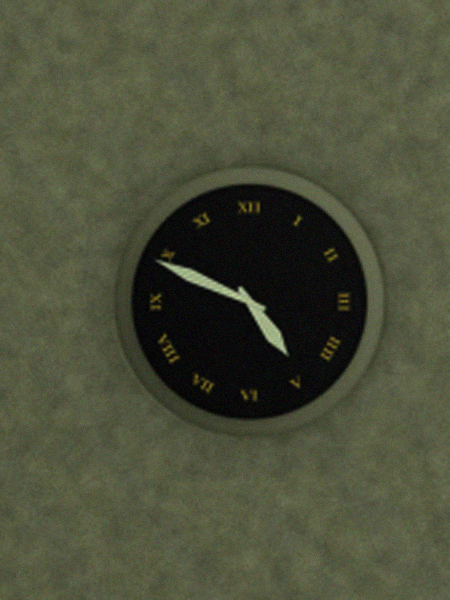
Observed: 4 h 49 min
